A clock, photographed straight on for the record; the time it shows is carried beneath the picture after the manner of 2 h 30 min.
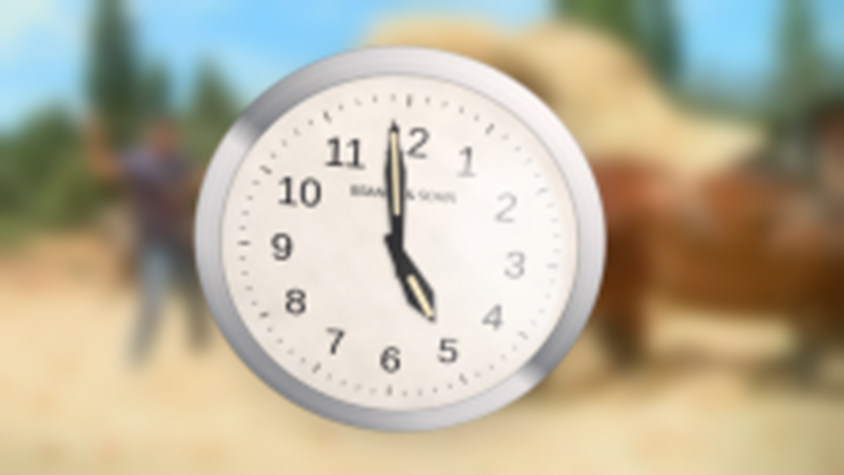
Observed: 4 h 59 min
